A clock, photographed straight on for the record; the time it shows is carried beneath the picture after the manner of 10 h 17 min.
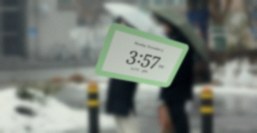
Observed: 3 h 57 min
